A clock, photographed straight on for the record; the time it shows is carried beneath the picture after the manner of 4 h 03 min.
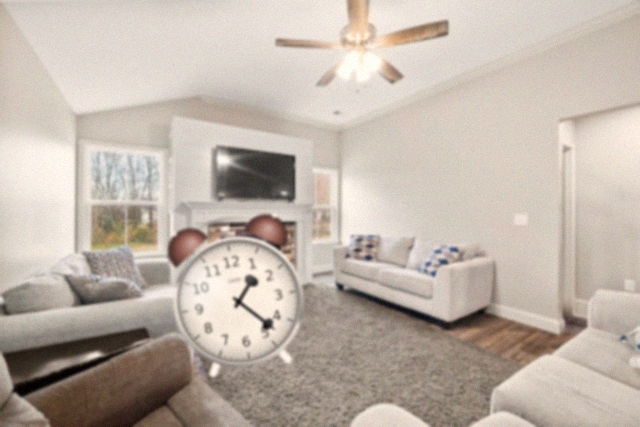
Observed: 1 h 23 min
